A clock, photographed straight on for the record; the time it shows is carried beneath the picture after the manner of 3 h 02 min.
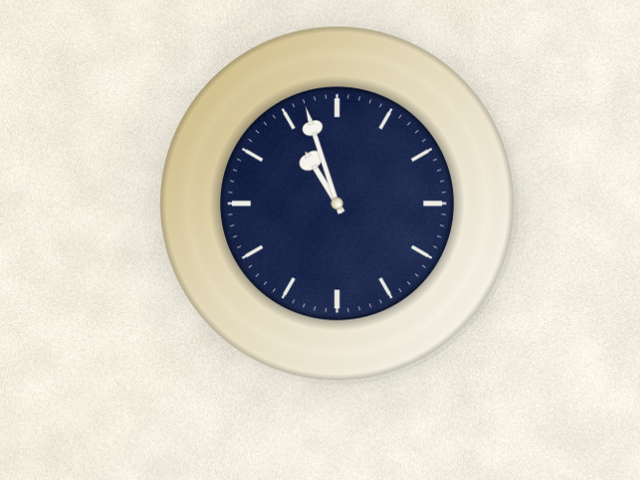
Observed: 10 h 57 min
